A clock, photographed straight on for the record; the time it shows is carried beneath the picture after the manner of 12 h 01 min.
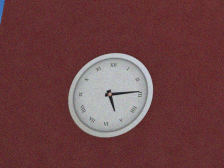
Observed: 5 h 14 min
